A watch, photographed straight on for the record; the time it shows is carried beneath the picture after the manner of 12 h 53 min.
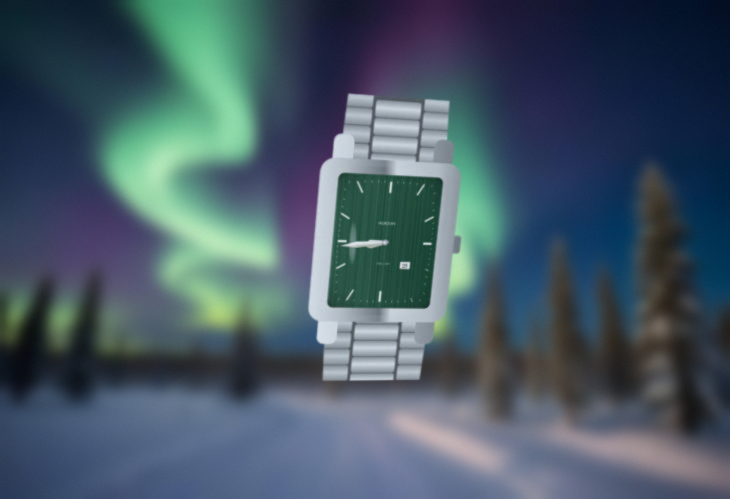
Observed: 8 h 44 min
